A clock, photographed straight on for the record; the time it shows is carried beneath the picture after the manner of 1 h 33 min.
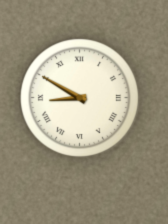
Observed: 8 h 50 min
